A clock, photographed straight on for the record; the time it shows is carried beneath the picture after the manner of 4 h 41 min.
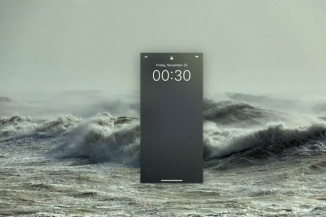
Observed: 0 h 30 min
